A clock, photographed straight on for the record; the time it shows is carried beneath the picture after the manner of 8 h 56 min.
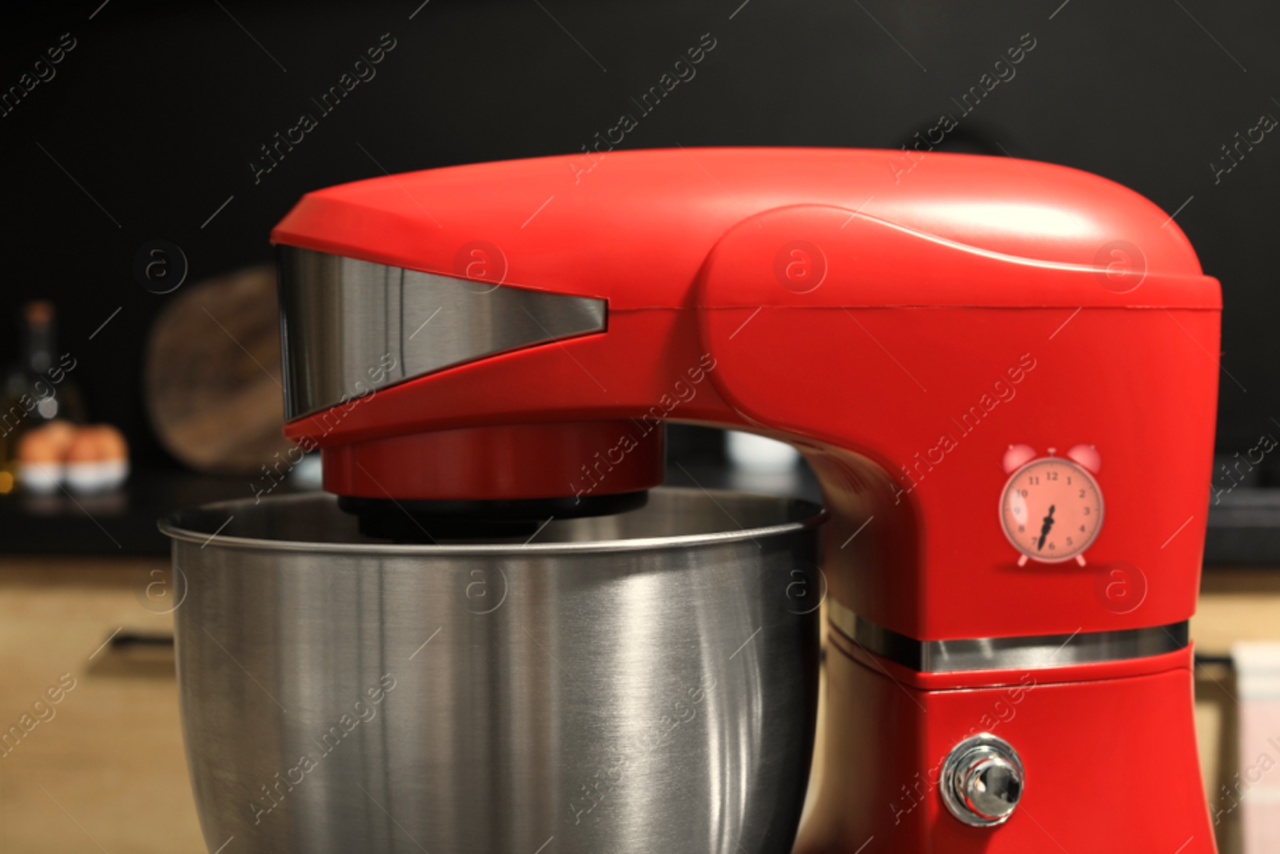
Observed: 6 h 33 min
